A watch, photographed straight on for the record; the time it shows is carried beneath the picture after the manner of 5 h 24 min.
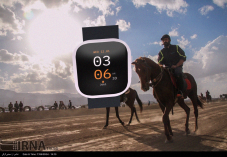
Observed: 3 h 06 min
